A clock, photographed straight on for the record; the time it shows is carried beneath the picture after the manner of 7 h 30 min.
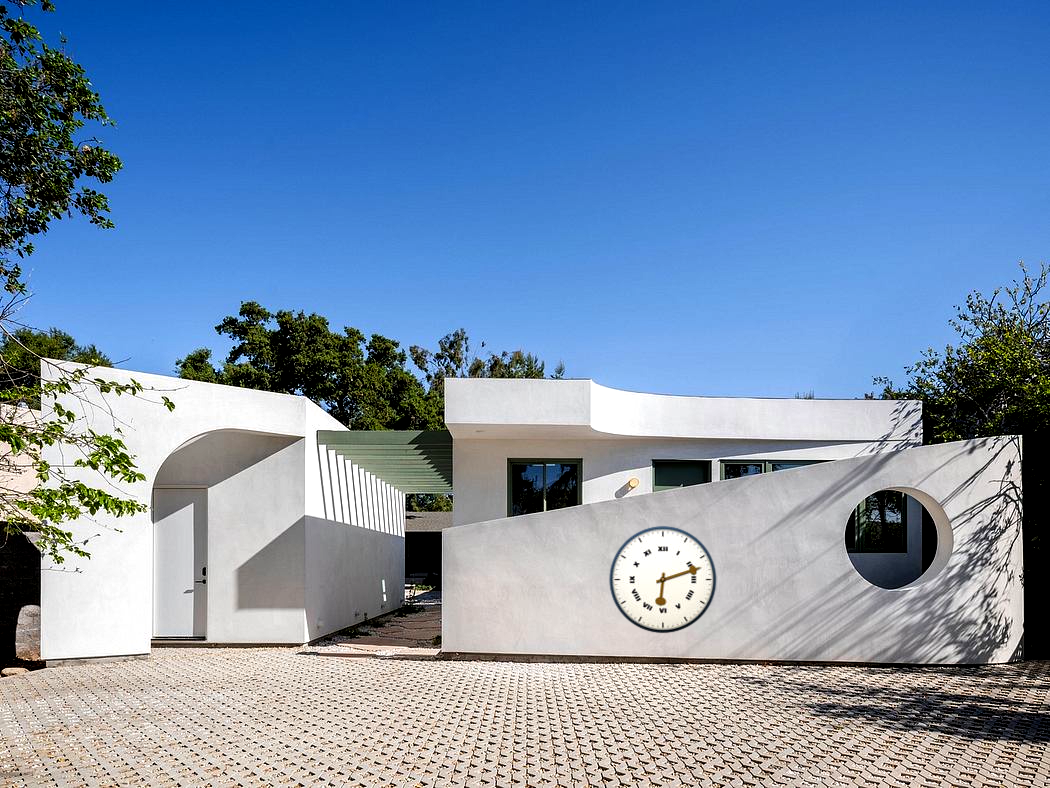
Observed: 6 h 12 min
